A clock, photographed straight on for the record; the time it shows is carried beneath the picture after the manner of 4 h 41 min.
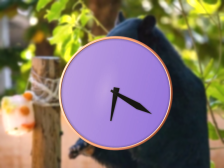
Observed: 6 h 20 min
